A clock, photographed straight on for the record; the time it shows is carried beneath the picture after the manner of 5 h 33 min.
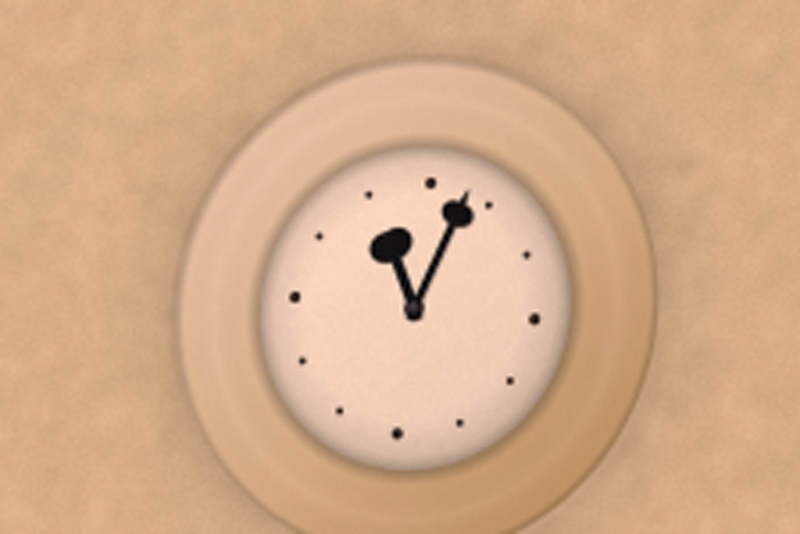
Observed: 11 h 03 min
